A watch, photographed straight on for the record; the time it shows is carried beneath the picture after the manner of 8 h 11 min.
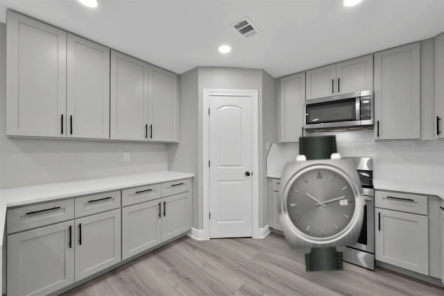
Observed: 10 h 13 min
